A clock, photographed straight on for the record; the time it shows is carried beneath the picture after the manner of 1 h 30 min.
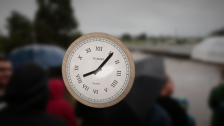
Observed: 8 h 06 min
